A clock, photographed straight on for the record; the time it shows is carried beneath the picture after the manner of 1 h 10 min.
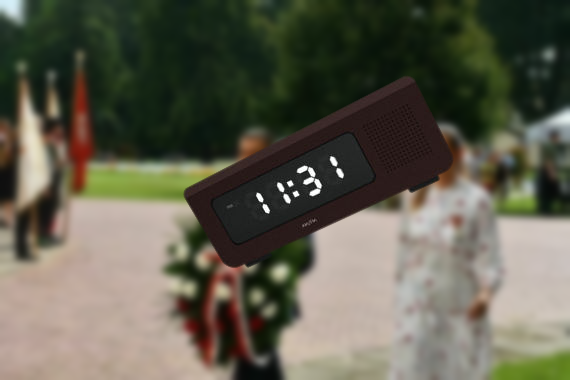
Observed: 11 h 31 min
